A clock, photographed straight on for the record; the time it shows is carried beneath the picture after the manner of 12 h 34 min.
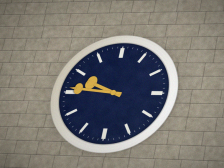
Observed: 9 h 46 min
